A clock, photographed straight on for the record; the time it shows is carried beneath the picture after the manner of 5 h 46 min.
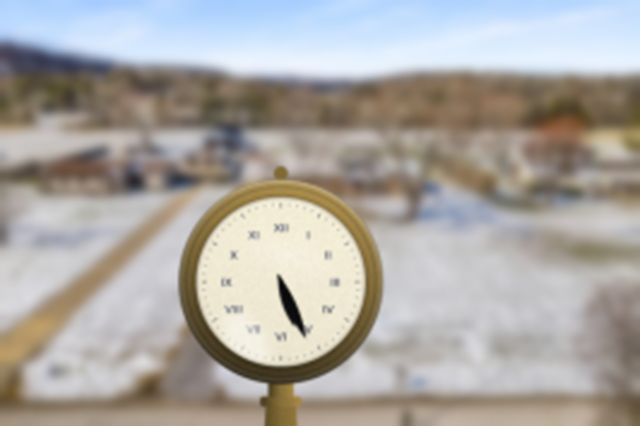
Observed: 5 h 26 min
